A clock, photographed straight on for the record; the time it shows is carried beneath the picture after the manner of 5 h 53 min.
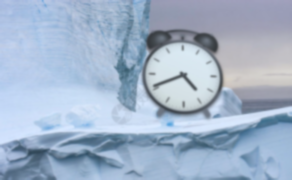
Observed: 4 h 41 min
